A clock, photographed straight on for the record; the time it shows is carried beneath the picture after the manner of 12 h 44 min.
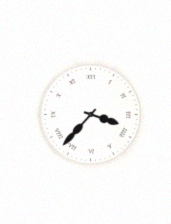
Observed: 3 h 37 min
